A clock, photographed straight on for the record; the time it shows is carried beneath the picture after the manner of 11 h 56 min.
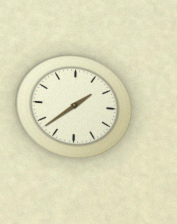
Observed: 1 h 38 min
